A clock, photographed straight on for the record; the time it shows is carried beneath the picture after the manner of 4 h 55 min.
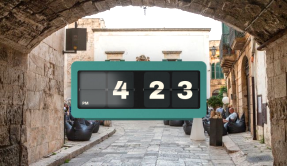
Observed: 4 h 23 min
